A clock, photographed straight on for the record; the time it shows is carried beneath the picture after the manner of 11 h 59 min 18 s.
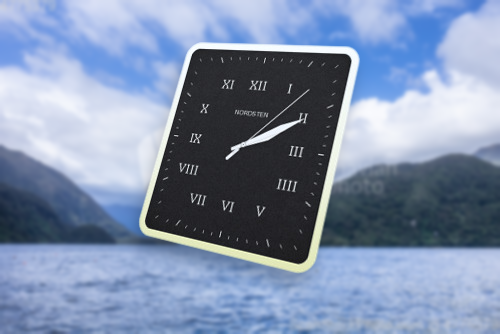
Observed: 2 h 10 min 07 s
